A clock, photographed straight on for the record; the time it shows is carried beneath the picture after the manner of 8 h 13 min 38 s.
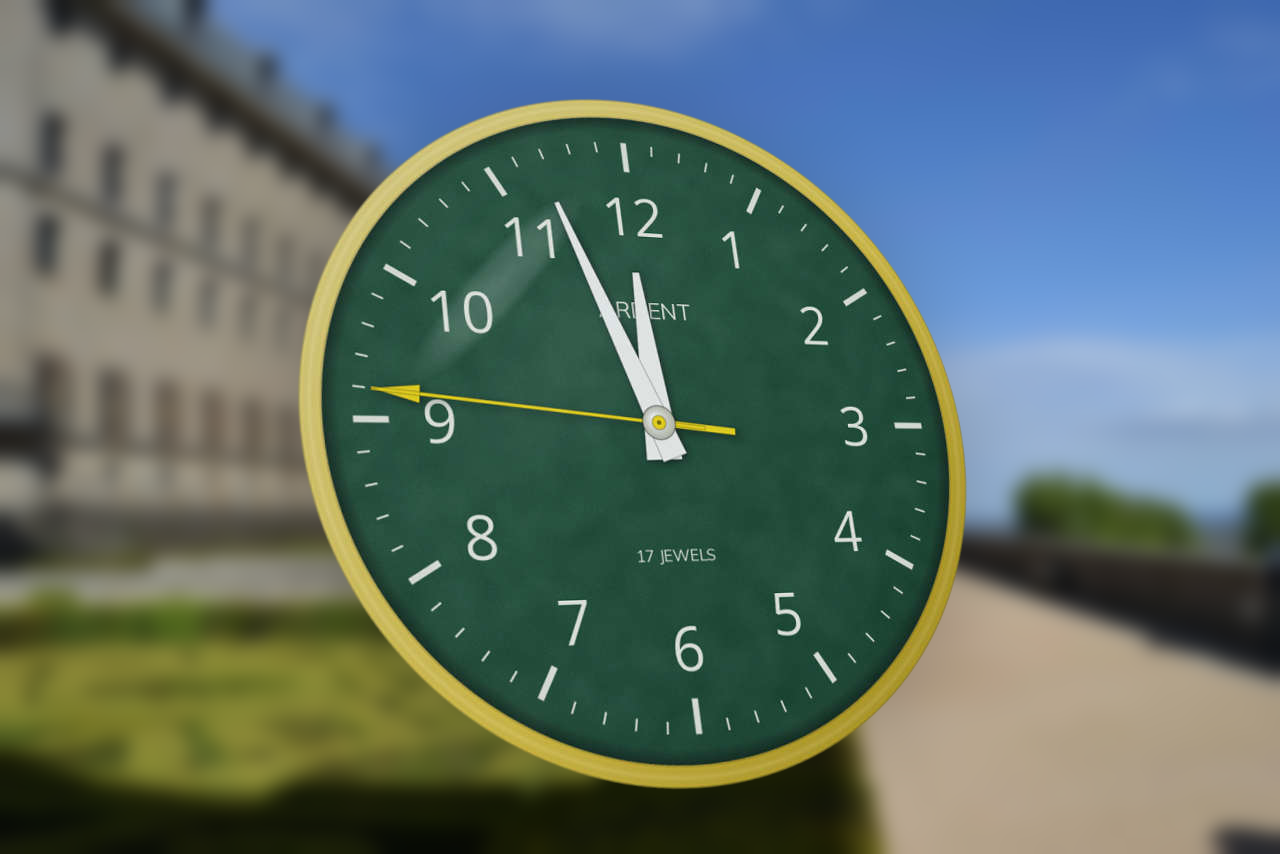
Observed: 11 h 56 min 46 s
